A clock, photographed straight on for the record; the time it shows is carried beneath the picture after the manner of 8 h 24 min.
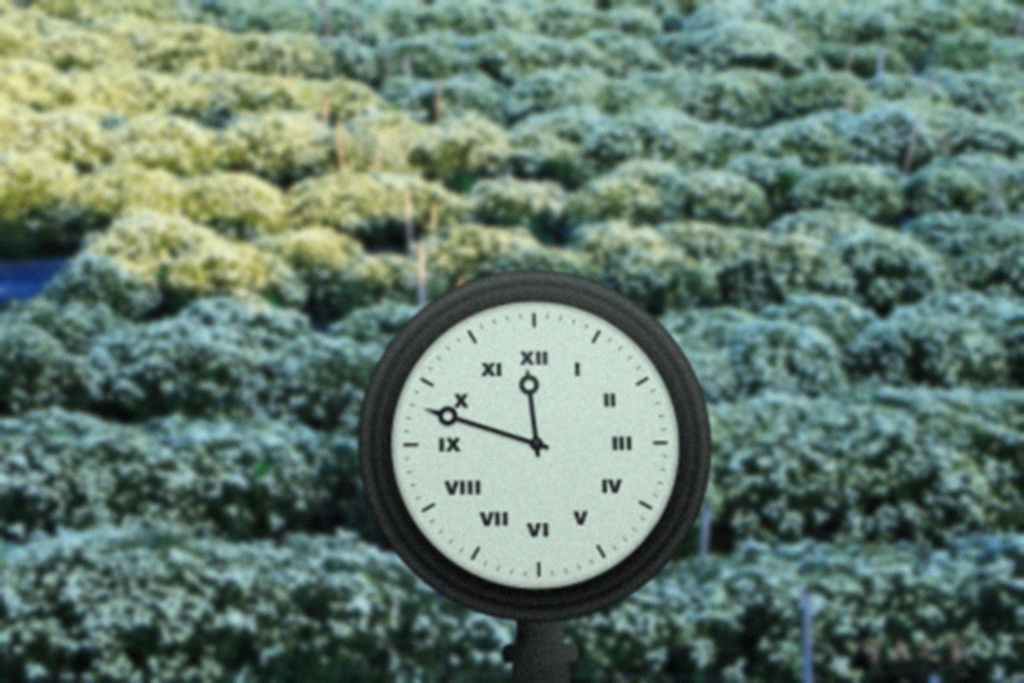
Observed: 11 h 48 min
